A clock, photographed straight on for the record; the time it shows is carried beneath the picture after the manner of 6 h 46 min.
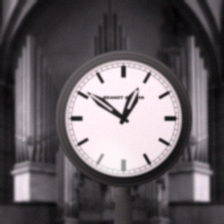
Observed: 12 h 51 min
